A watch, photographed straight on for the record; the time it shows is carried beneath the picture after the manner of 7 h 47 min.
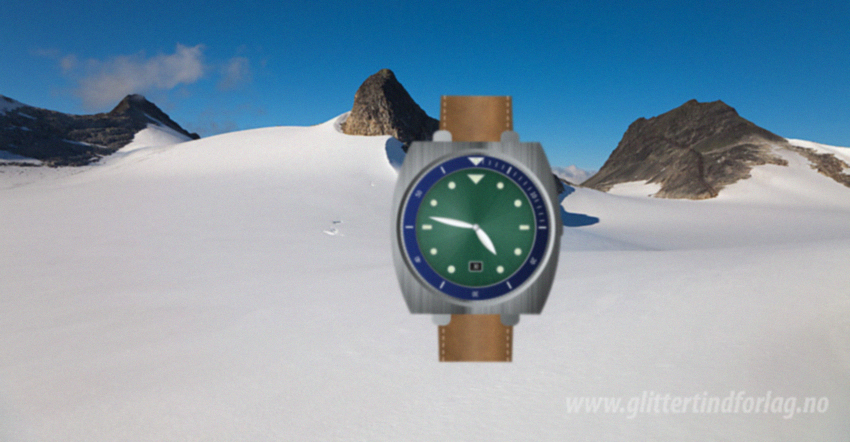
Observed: 4 h 47 min
